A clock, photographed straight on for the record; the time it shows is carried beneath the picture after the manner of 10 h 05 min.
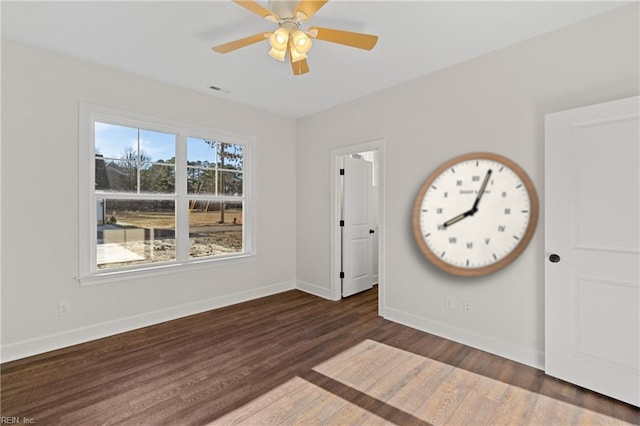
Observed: 8 h 03 min
